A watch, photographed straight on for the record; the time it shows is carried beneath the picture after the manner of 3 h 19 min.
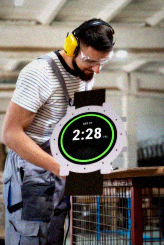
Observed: 2 h 28 min
